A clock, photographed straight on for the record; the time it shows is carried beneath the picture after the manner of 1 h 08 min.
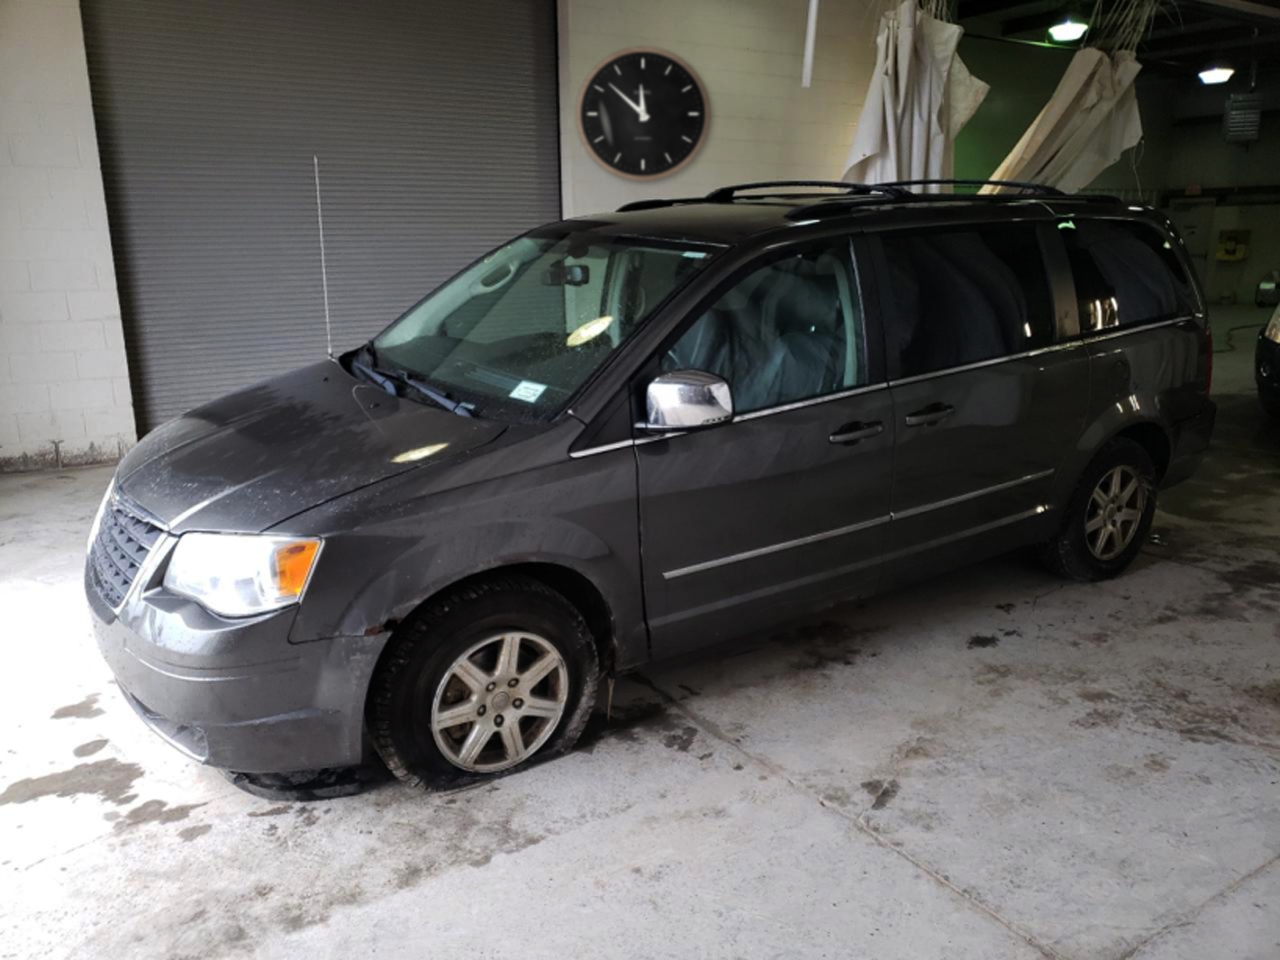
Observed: 11 h 52 min
